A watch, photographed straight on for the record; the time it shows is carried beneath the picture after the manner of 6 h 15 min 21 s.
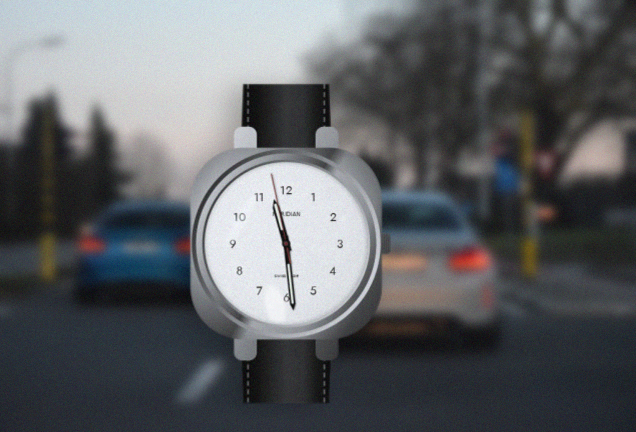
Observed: 11 h 28 min 58 s
